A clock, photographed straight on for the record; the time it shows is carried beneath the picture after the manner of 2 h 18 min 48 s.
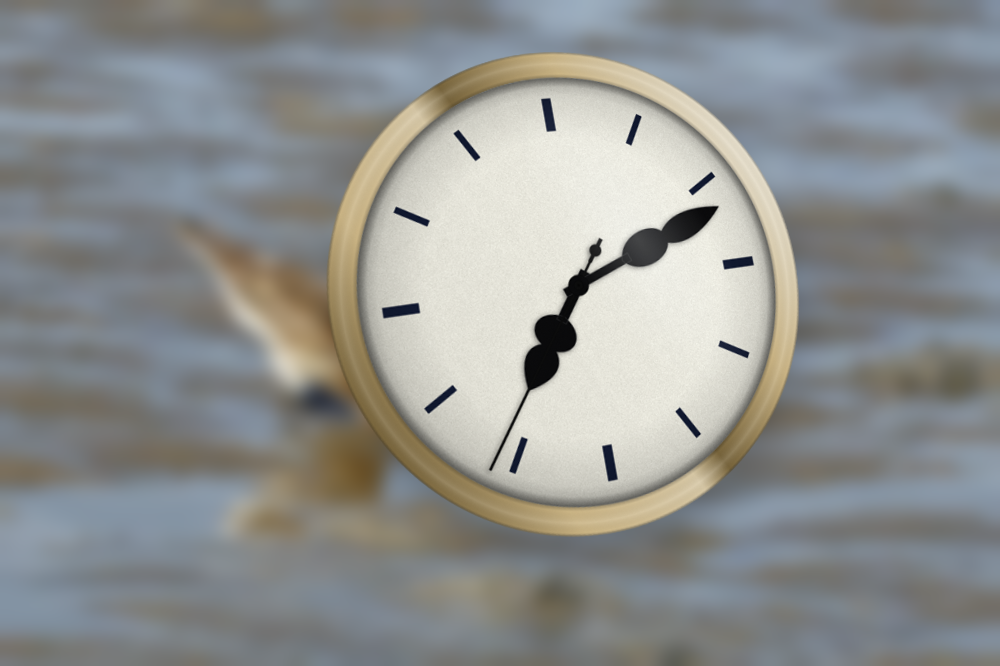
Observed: 7 h 11 min 36 s
